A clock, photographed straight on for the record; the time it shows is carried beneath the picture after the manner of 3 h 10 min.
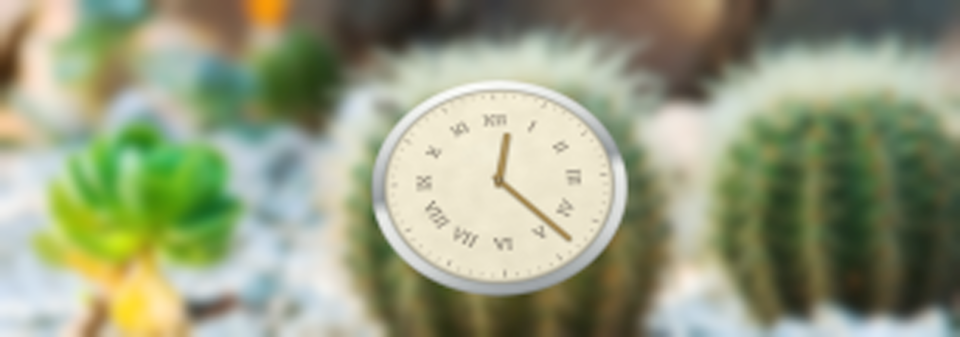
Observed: 12 h 23 min
